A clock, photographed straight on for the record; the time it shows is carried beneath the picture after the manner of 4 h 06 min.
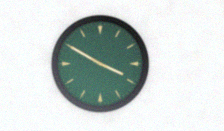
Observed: 3 h 50 min
